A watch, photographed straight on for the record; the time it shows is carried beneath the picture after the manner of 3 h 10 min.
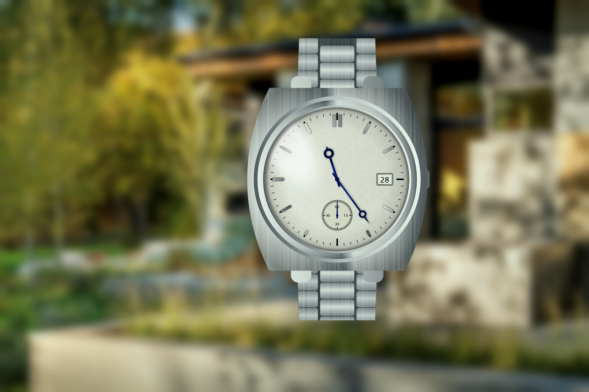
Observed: 11 h 24 min
